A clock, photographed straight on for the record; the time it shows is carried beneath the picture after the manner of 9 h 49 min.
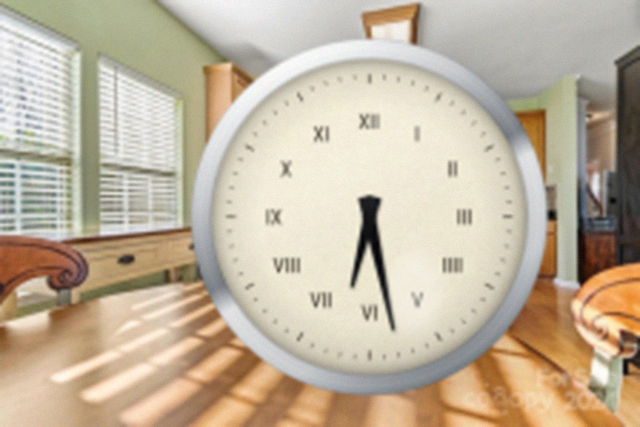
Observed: 6 h 28 min
